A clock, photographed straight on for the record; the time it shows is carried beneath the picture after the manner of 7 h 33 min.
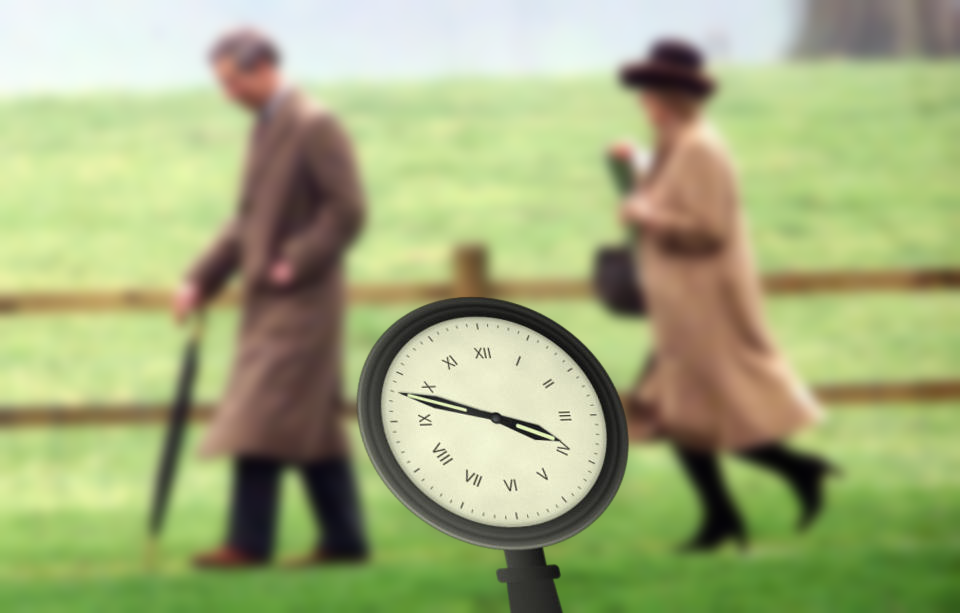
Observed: 3 h 48 min
